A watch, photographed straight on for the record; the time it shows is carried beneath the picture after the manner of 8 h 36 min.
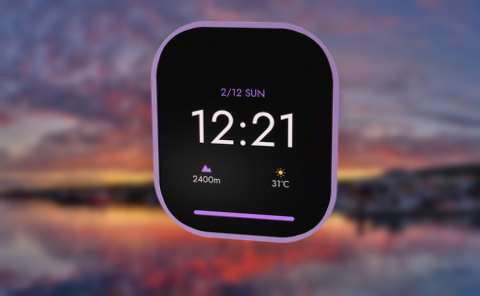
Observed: 12 h 21 min
